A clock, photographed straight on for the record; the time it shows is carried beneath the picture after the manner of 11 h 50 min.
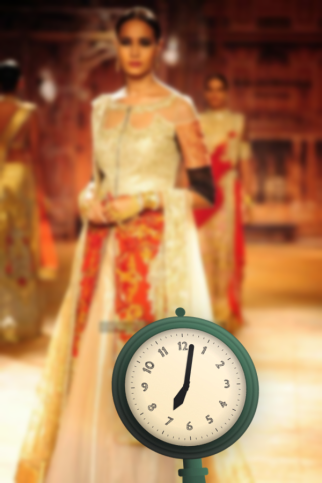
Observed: 7 h 02 min
